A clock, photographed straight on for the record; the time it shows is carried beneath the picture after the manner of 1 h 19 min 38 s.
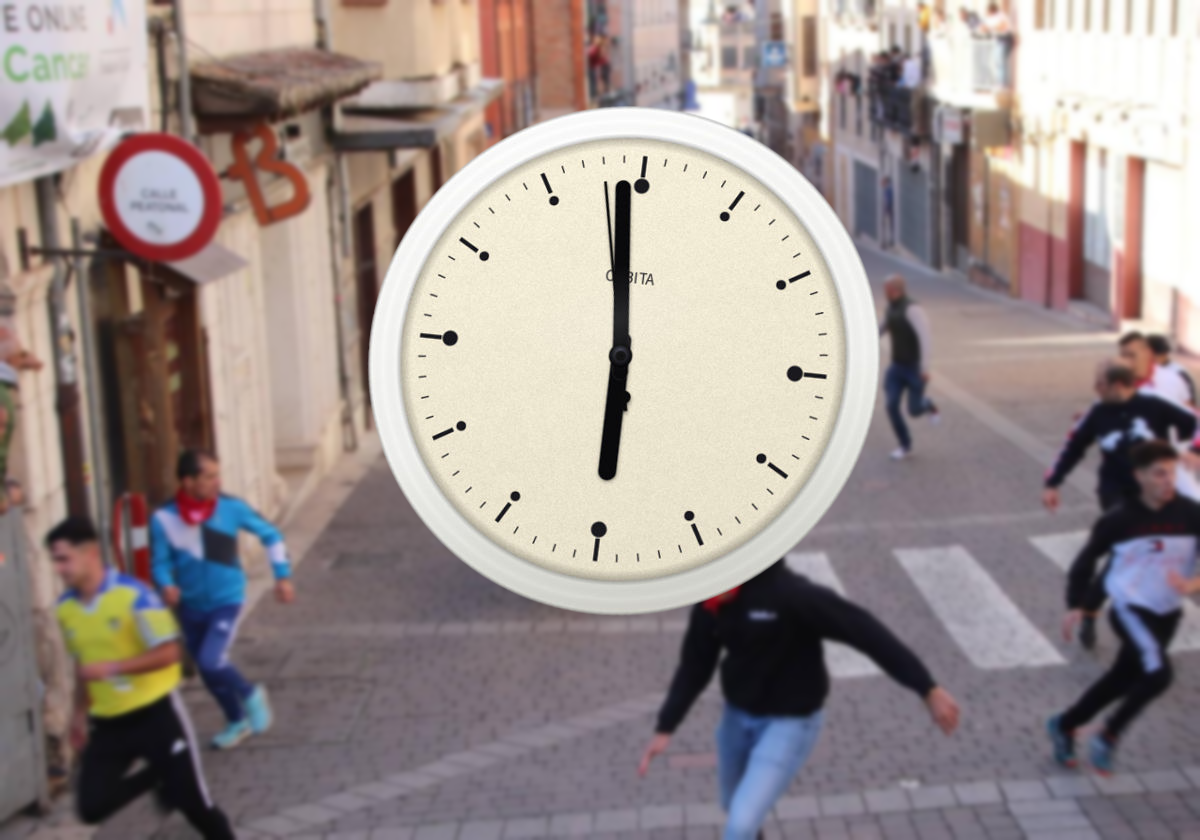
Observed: 5 h 58 min 58 s
